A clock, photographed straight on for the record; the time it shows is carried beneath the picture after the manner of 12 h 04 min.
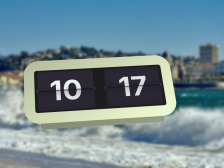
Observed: 10 h 17 min
